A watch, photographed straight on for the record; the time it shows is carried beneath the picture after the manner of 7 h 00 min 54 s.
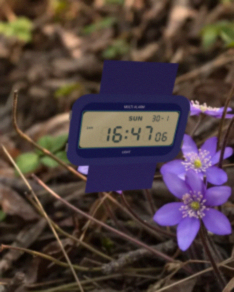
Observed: 16 h 47 min 06 s
